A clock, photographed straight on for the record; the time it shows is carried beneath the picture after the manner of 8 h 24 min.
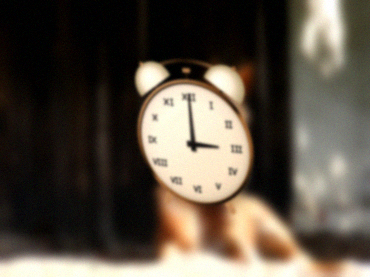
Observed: 3 h 00 min
